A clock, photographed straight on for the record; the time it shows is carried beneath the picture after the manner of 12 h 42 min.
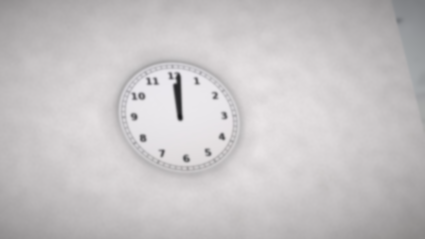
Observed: 12 h 01 min
